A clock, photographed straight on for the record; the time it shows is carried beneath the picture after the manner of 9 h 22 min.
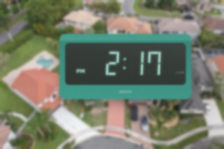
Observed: 2 h 17 min
